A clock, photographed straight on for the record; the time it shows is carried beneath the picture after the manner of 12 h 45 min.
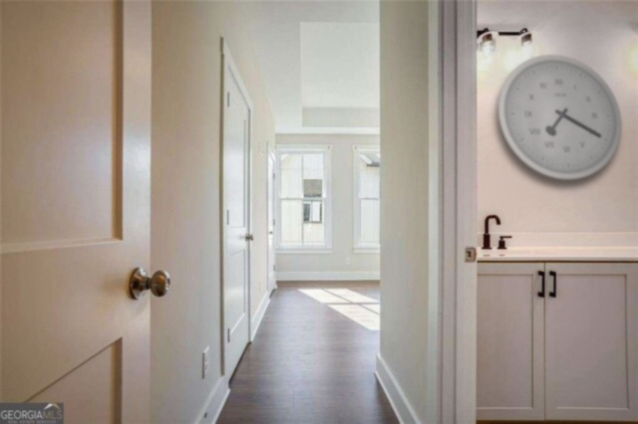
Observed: 7 h 20 min
